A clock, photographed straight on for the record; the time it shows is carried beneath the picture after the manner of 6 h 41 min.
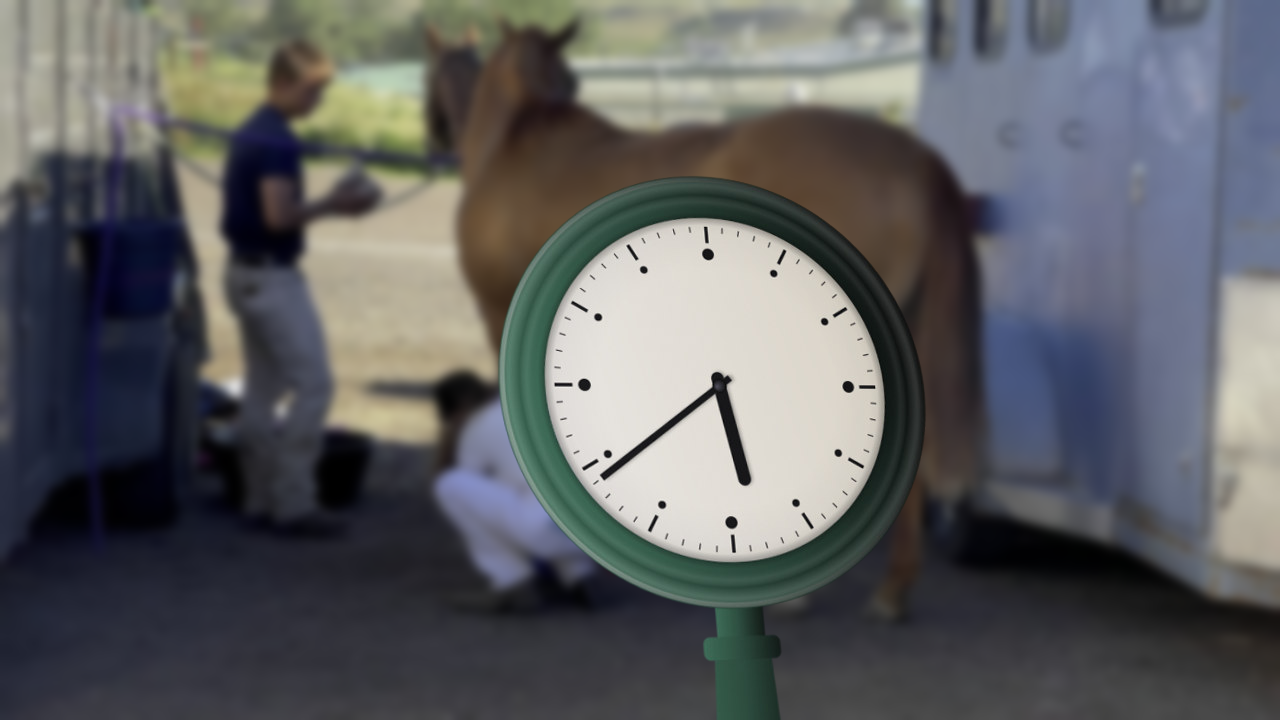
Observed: 5 h 39 min
